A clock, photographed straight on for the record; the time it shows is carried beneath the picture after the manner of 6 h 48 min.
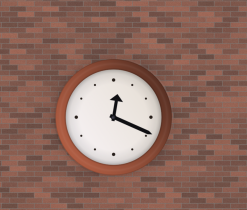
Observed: 12 h 19 min
